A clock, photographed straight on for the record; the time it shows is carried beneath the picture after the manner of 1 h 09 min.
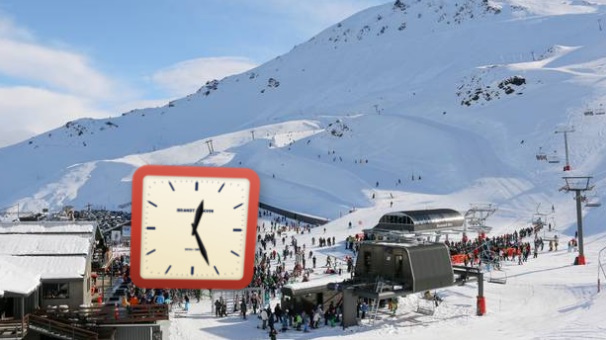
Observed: 12 h 26 min
